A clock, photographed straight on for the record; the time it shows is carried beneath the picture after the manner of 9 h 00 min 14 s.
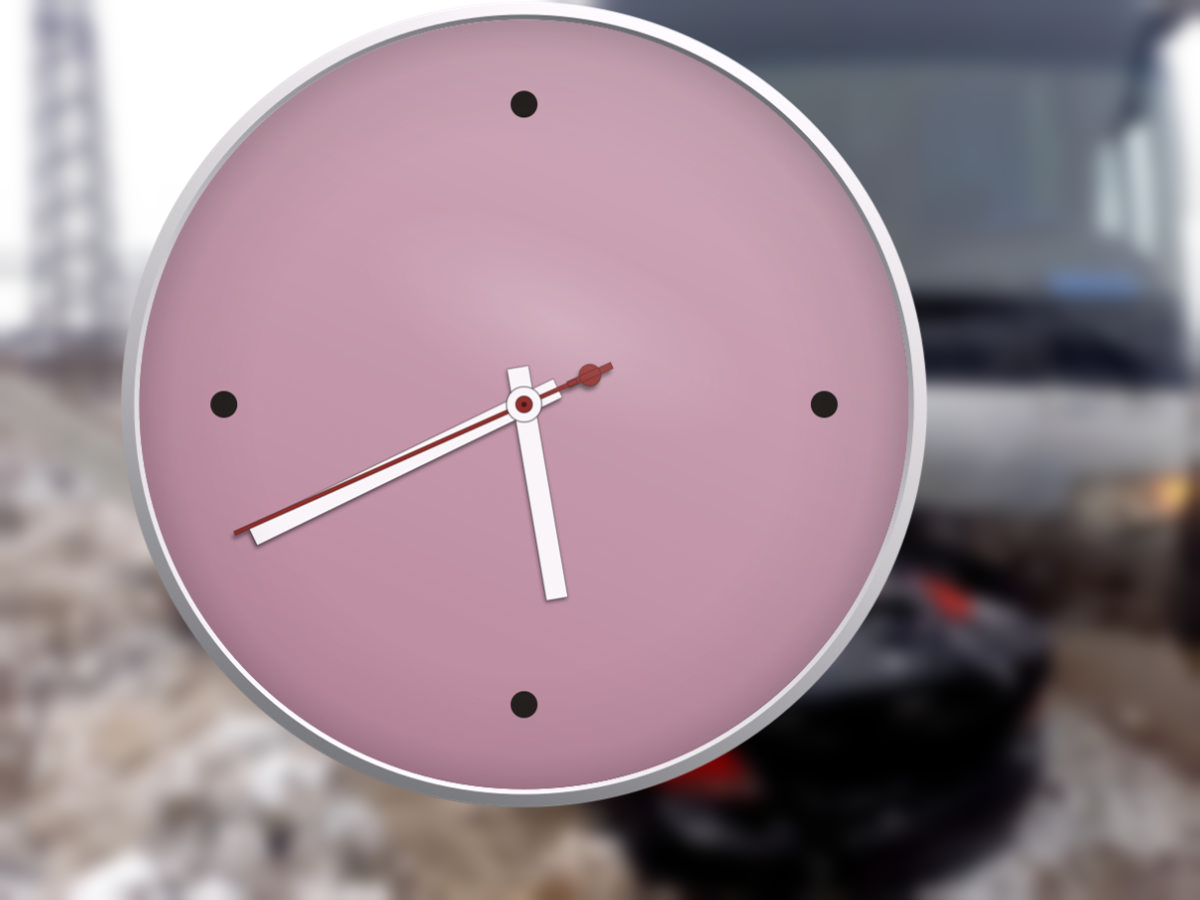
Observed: 5 h 40 min 41 s
